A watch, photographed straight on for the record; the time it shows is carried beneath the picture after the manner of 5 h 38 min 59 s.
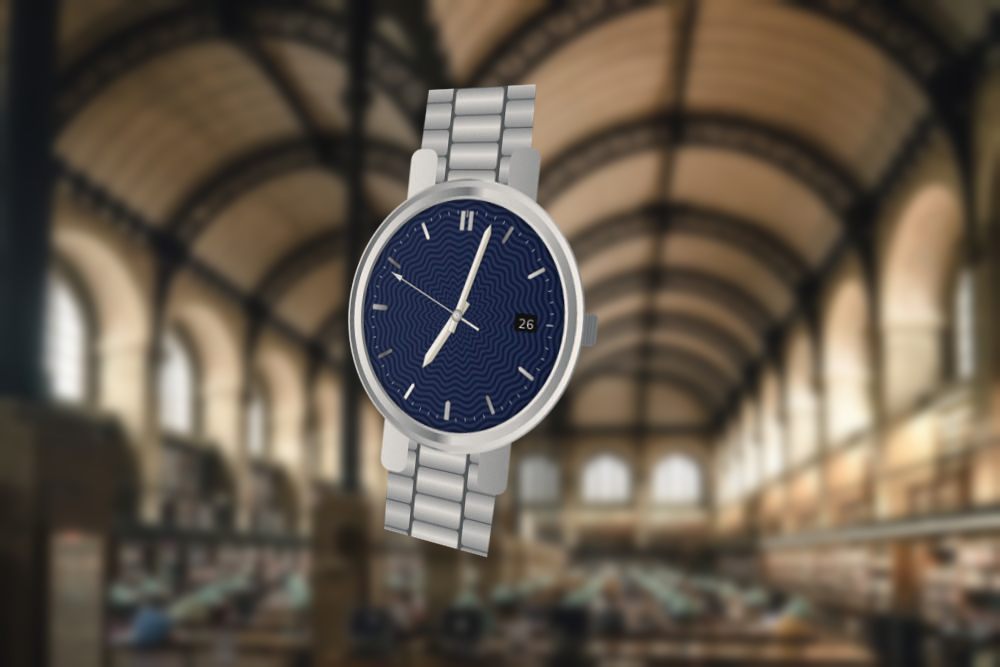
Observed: 7 h 02 min 49 s
